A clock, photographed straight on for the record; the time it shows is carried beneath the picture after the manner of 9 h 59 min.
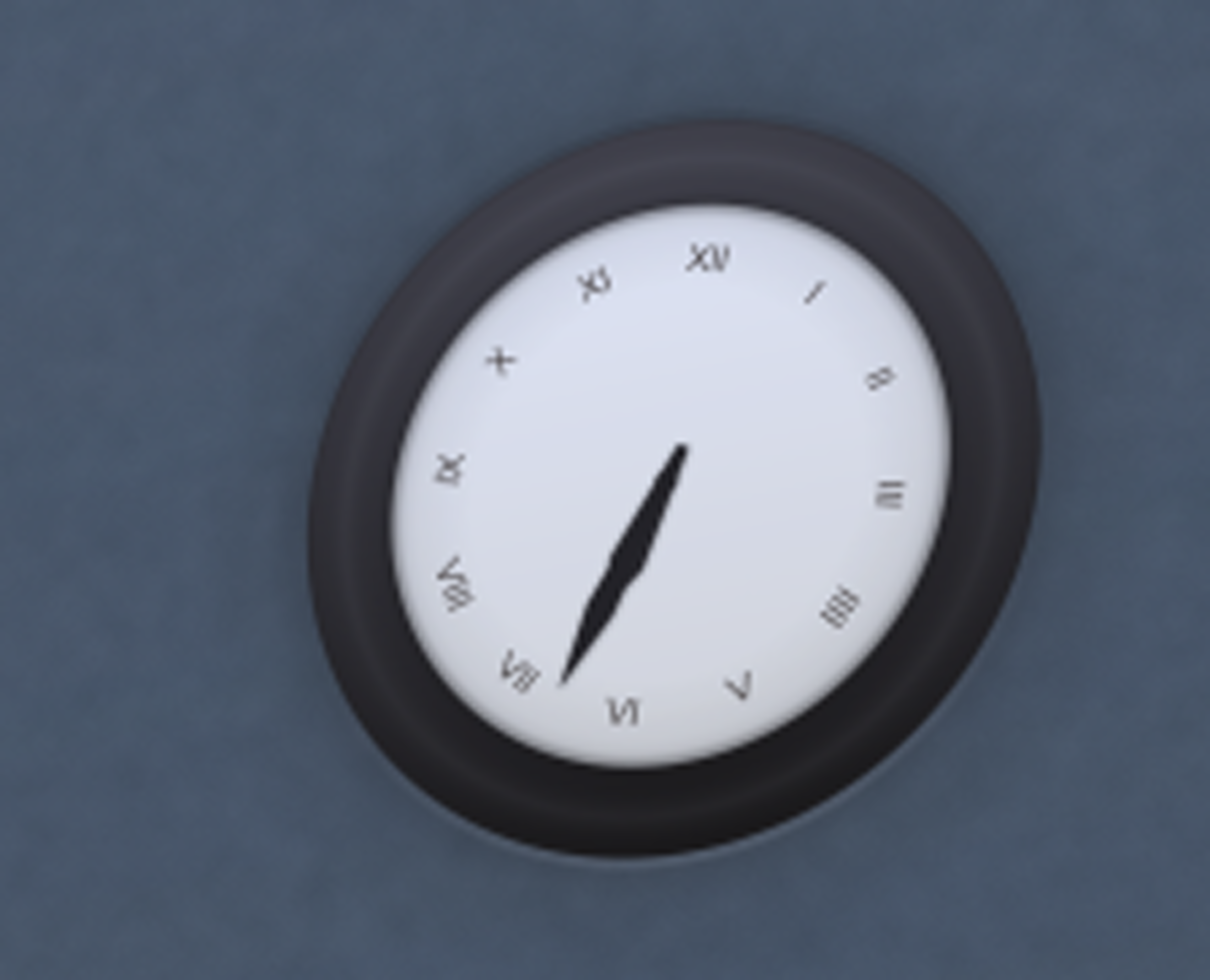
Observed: 6 h 33 min
